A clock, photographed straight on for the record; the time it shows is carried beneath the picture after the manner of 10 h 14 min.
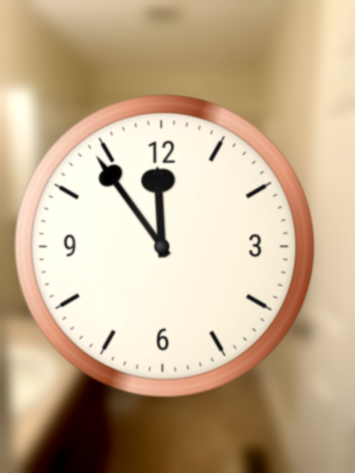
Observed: 11 h 54 min
